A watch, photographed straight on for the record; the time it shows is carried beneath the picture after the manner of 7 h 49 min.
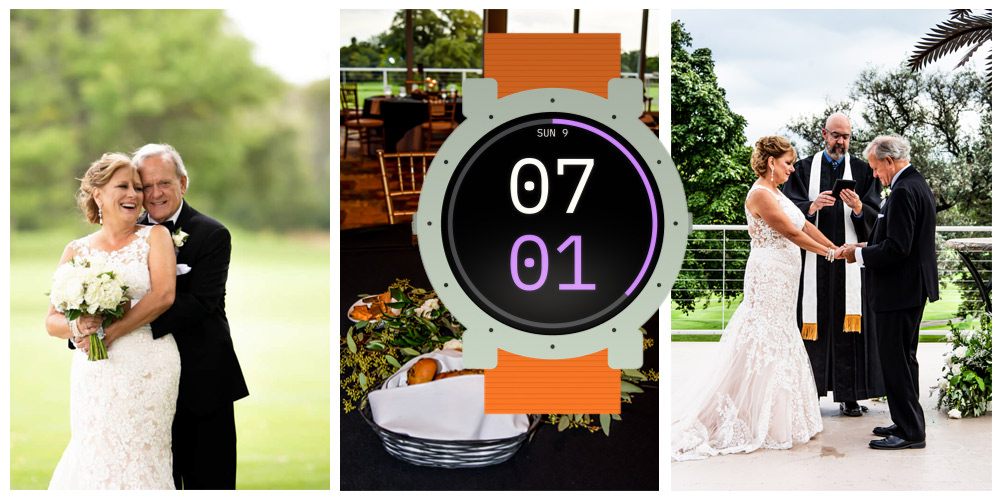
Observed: 7 h 01 min
